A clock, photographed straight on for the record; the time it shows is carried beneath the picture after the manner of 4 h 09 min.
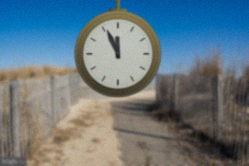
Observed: 11 h 56 min
